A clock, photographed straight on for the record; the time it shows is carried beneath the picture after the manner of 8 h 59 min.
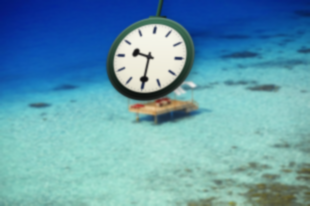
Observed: 9 h 30 min
